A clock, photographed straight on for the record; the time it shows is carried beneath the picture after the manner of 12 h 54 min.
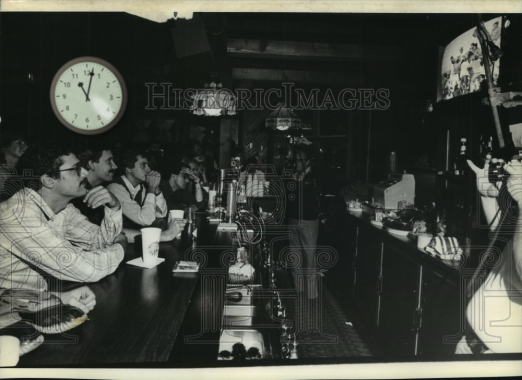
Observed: 11 h 02 min
